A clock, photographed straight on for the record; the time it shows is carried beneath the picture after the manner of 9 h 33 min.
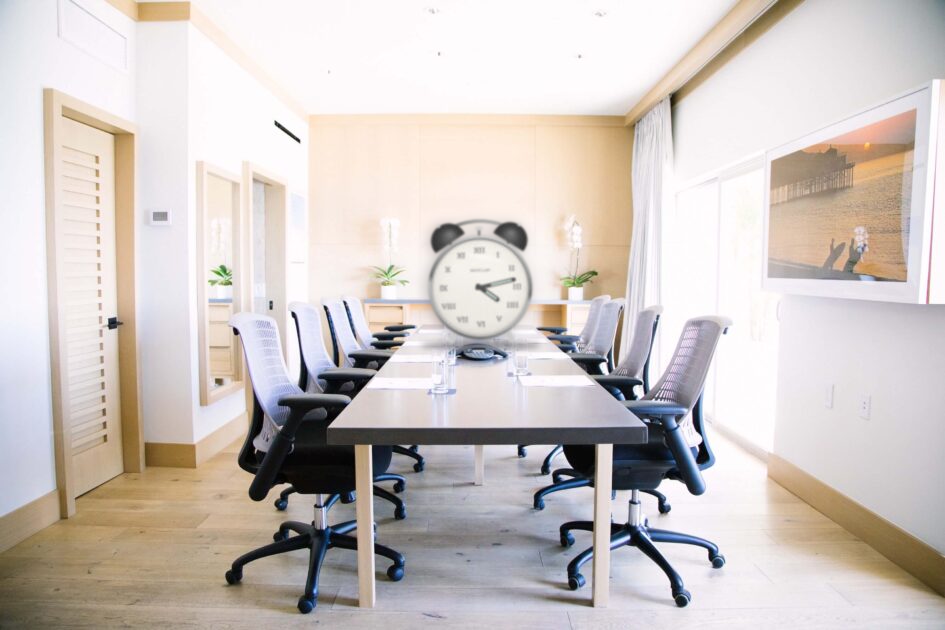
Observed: 4 h 13 min
